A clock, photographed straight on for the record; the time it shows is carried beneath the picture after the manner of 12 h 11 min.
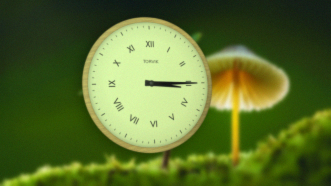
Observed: 3 h 15 min
